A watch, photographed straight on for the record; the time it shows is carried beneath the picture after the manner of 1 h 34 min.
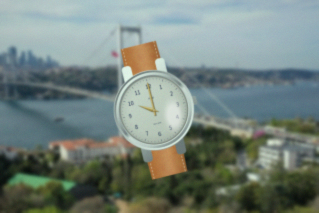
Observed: 10 h 00 min
